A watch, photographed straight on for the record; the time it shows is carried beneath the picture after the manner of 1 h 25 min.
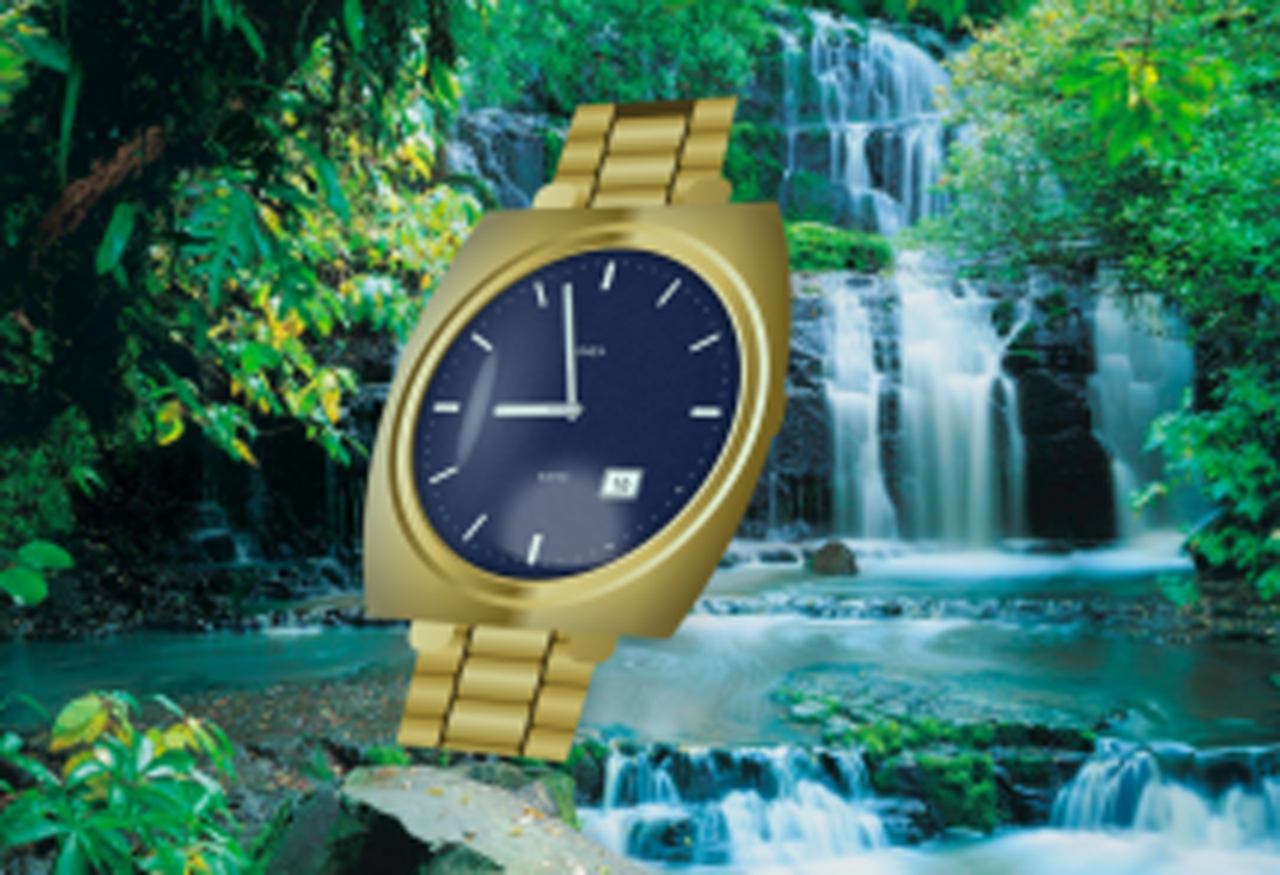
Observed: 8 h 57 min
